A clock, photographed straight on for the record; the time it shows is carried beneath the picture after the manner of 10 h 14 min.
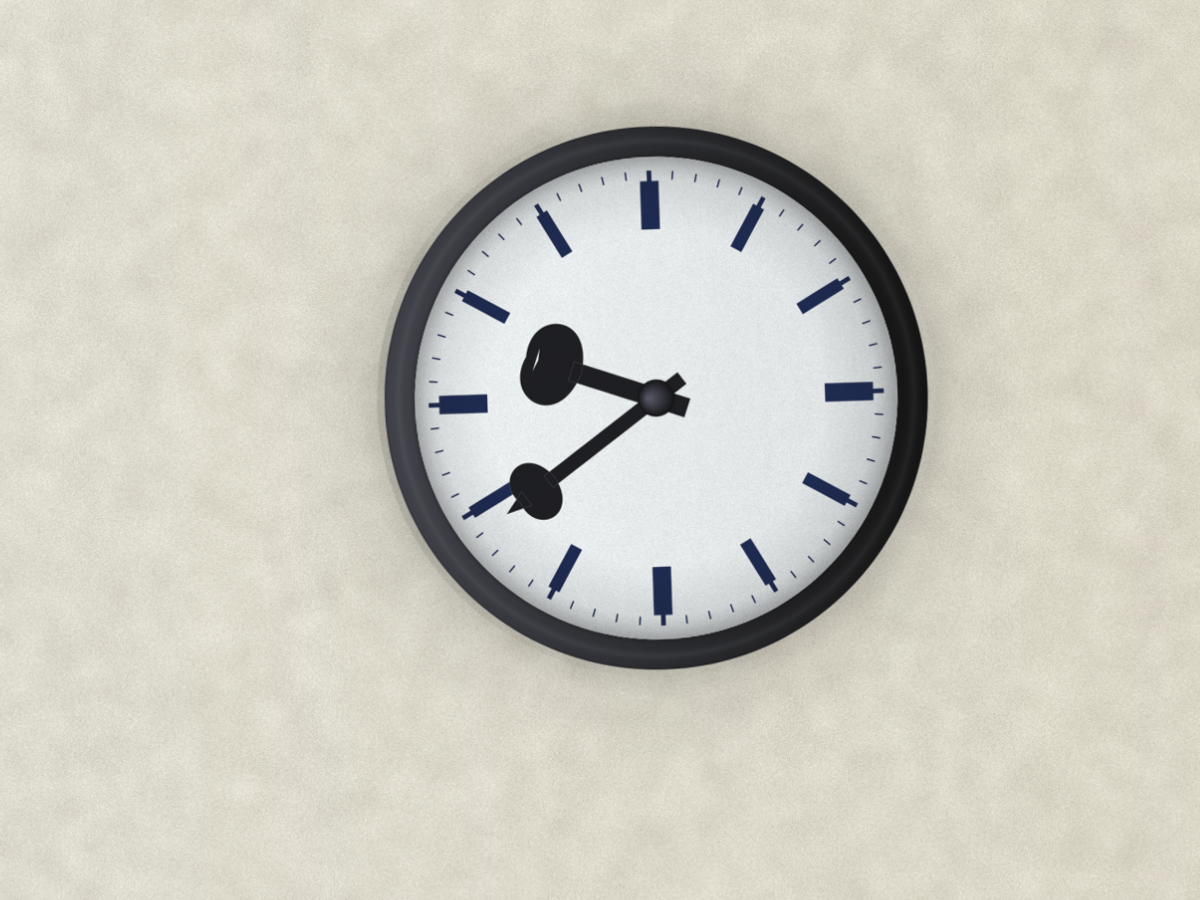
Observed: 9 h 39 min
